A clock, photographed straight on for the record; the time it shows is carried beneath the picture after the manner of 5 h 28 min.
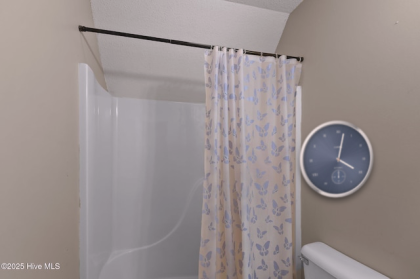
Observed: 4 h 02 min
